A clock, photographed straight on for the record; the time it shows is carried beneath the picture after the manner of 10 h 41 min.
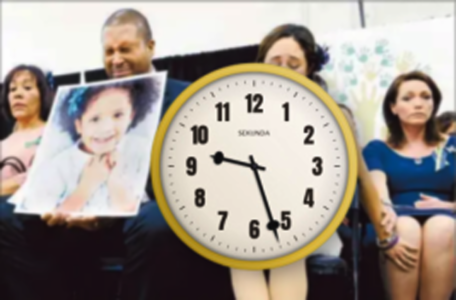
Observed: 9 h 27 min
